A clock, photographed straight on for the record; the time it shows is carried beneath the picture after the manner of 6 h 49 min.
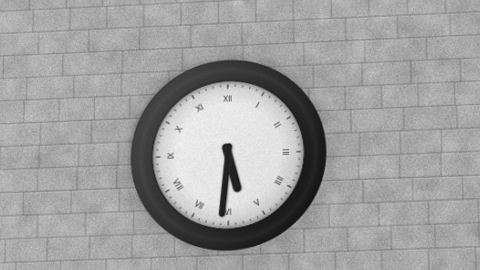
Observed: 5 h 31 min
